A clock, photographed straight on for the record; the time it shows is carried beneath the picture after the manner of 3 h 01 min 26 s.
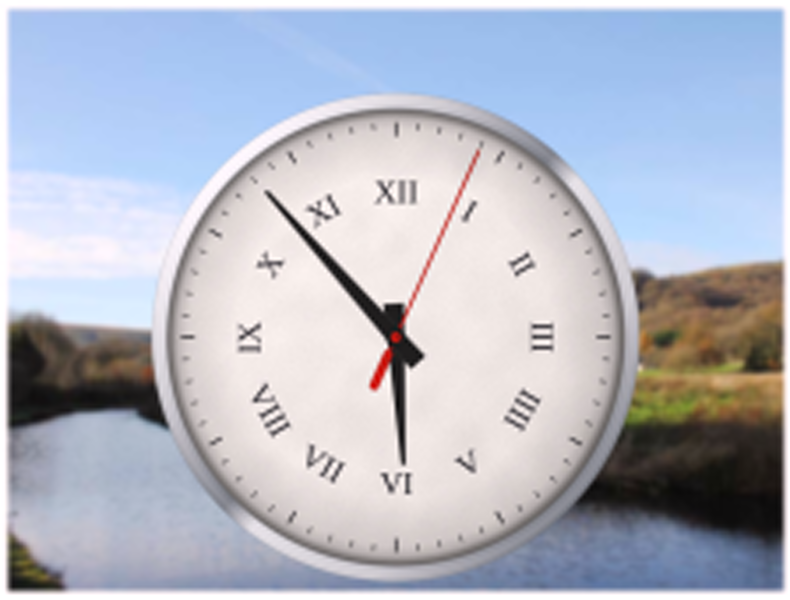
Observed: 5 h 53 min 04 s
